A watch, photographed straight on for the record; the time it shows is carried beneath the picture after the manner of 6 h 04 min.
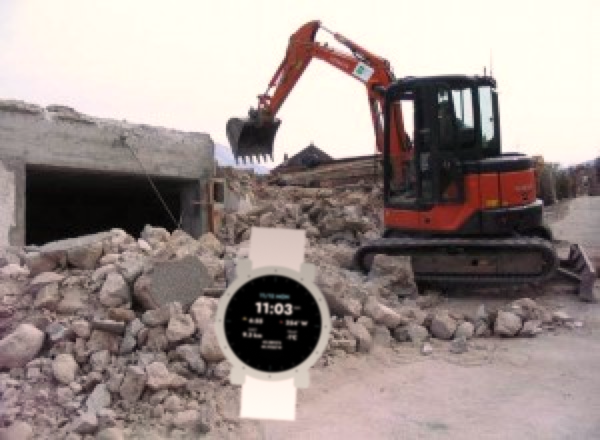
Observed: 11 h 03 min
